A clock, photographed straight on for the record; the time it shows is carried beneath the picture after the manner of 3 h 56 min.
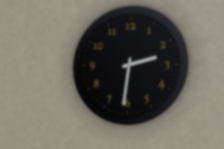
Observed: 2 h 31 min
